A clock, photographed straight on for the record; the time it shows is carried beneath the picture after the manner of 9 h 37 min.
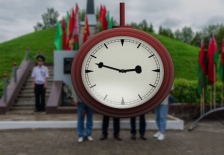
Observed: 2 h 48 min
